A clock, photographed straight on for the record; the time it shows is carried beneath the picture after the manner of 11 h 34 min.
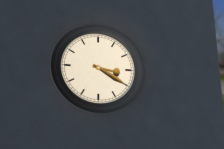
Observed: 3 h 20 min
